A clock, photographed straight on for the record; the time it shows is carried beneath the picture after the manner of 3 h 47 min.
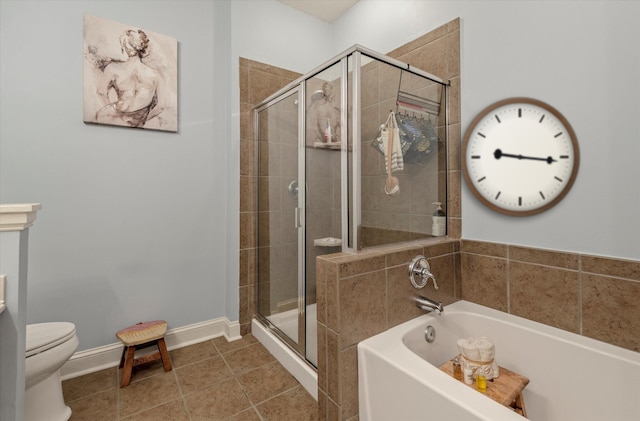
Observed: 9 h 16 min
